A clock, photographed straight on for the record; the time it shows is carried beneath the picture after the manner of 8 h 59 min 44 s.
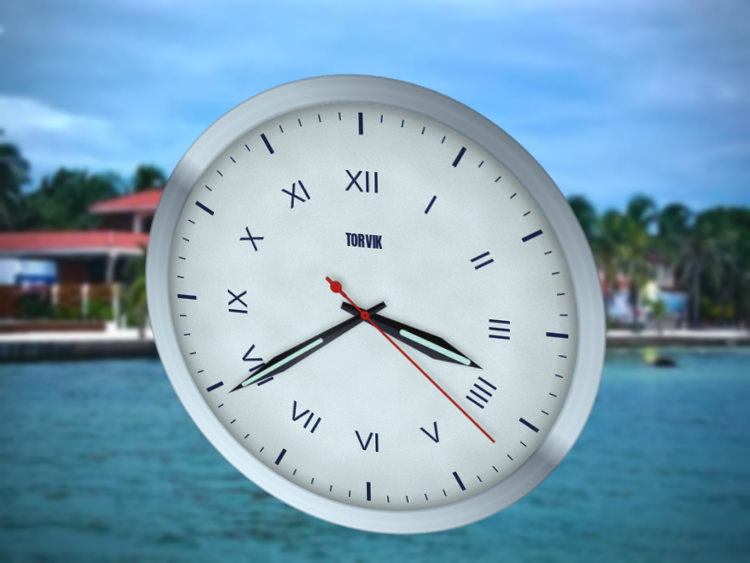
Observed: 3 h 39 min 22 s
